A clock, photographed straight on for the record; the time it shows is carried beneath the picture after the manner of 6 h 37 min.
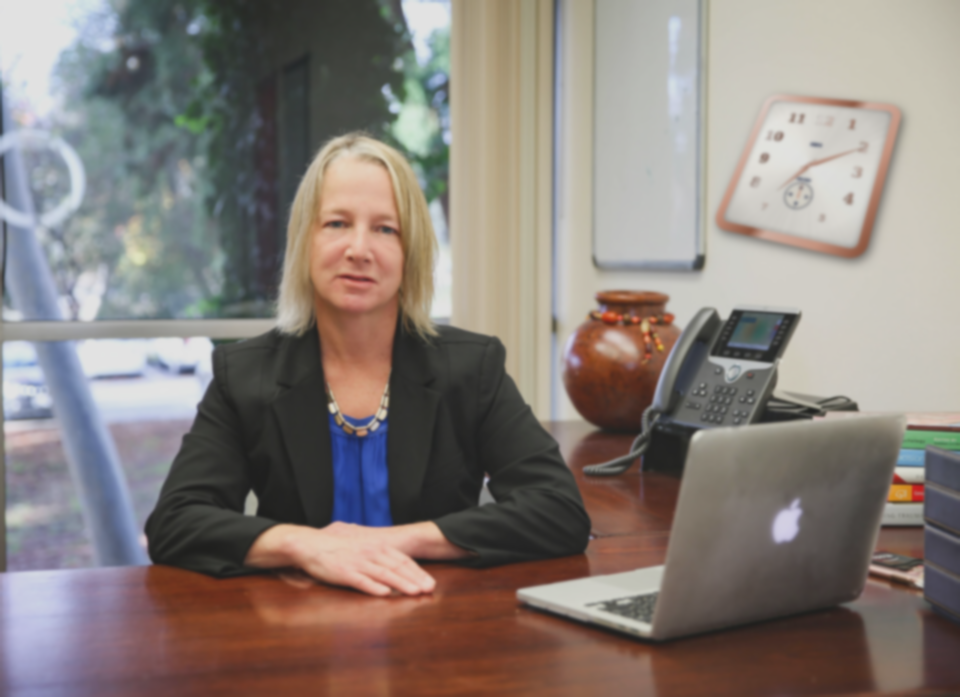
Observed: 7 h 10 min
